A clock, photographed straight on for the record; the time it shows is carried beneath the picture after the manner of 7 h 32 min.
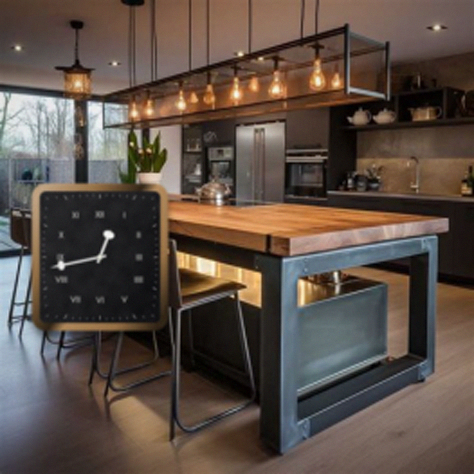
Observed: 12 h 43 min
